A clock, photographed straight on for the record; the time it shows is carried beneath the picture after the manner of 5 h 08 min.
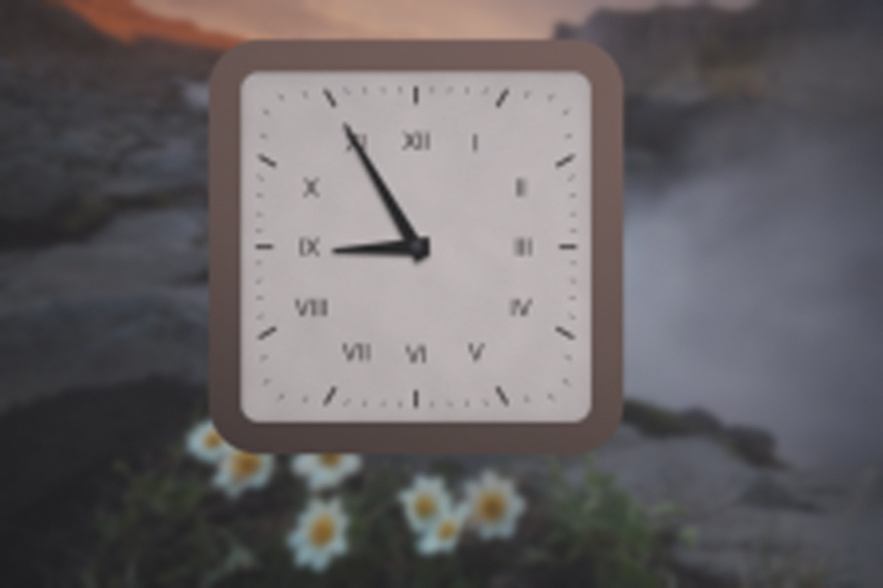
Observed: 8 h 55 min
